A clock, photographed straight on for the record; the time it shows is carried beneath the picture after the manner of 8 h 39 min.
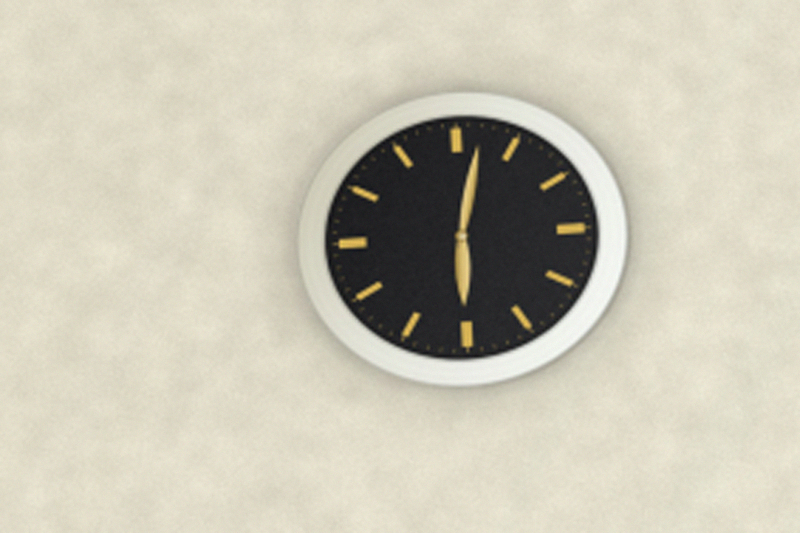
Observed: 6 h 02 min
